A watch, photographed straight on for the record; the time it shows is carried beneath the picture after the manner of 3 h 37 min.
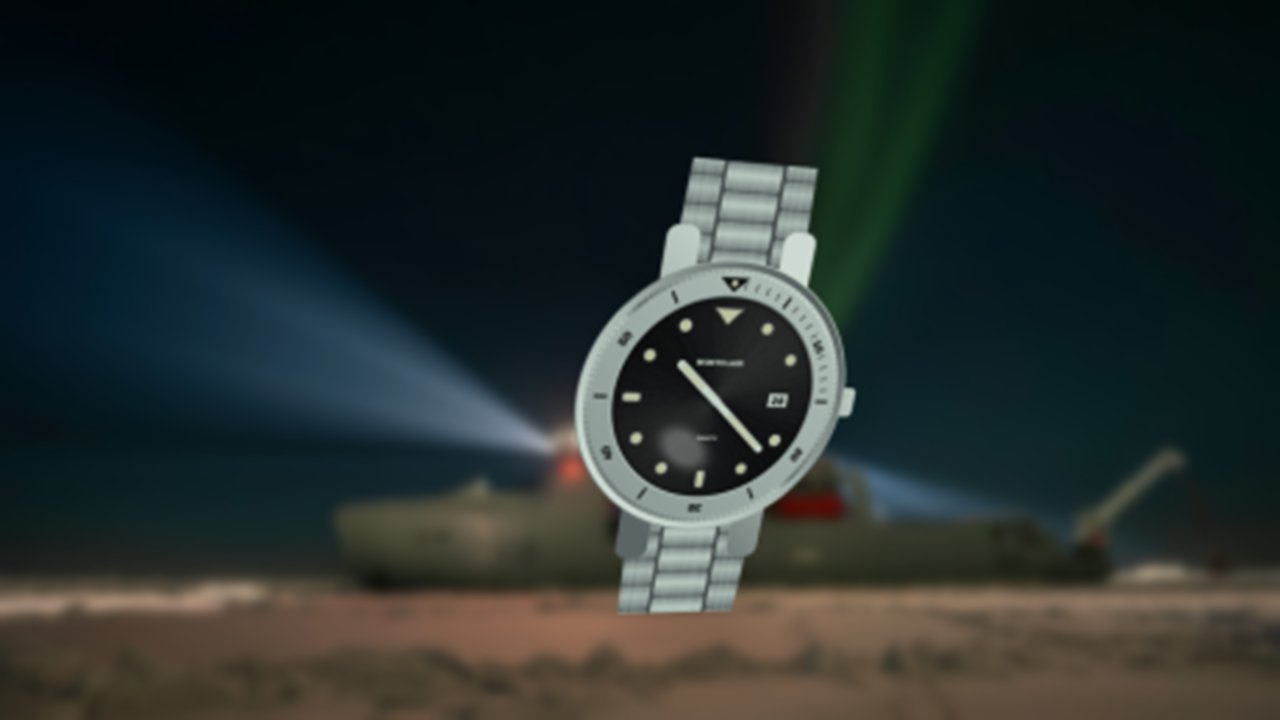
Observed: 10 h 22 min
